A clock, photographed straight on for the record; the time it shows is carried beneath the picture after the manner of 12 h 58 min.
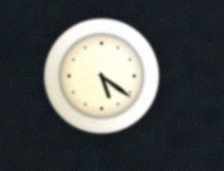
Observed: 5 h 21 min
